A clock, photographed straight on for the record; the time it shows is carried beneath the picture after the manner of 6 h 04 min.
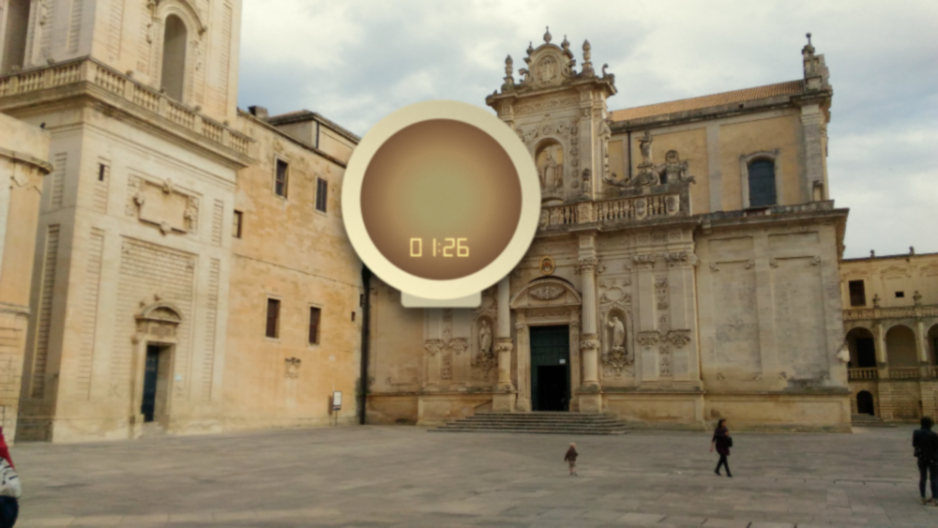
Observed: 1 h 26 min
